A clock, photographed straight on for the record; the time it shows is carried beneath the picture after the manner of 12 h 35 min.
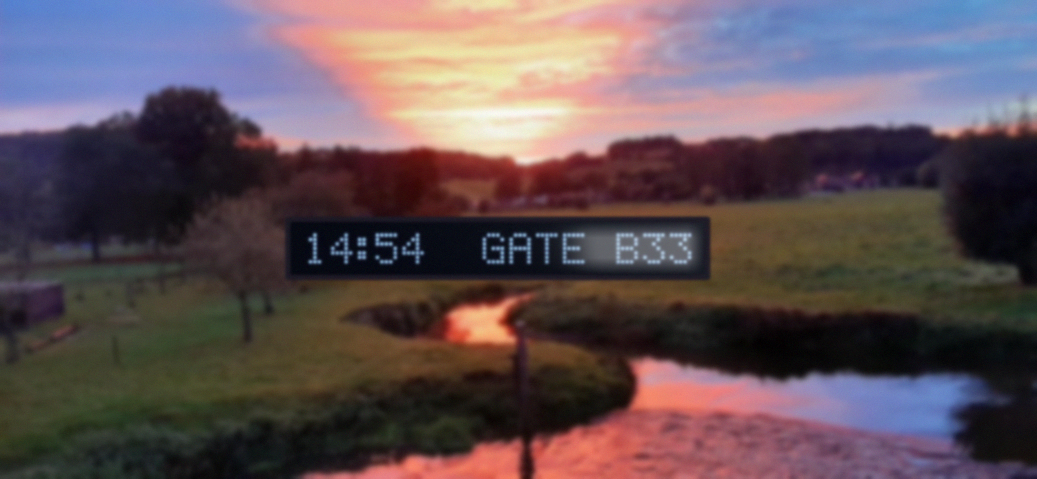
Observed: 14 h 54 min
